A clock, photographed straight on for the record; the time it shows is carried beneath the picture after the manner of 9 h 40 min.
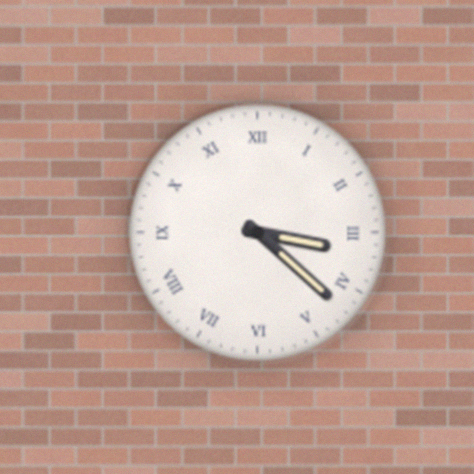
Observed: 3 h 22 min
